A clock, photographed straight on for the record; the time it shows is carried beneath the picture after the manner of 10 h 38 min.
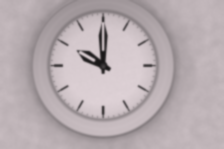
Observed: 10 h 00 min
